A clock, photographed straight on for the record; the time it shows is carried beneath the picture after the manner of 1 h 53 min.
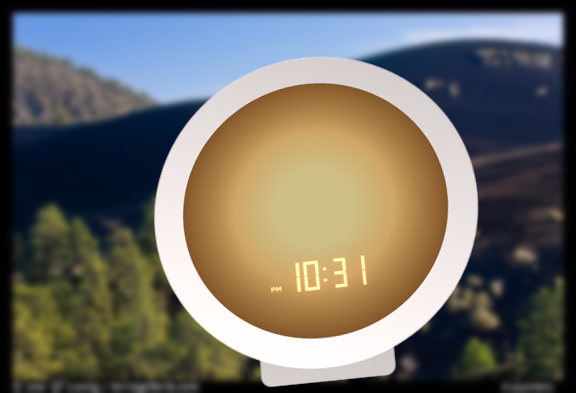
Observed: 10 h 31 min
